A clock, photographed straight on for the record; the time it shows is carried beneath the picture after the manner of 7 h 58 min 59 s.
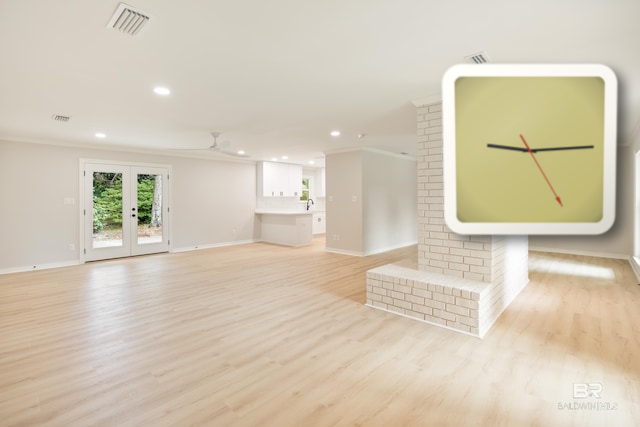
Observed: 9 h 14 min 25 s
